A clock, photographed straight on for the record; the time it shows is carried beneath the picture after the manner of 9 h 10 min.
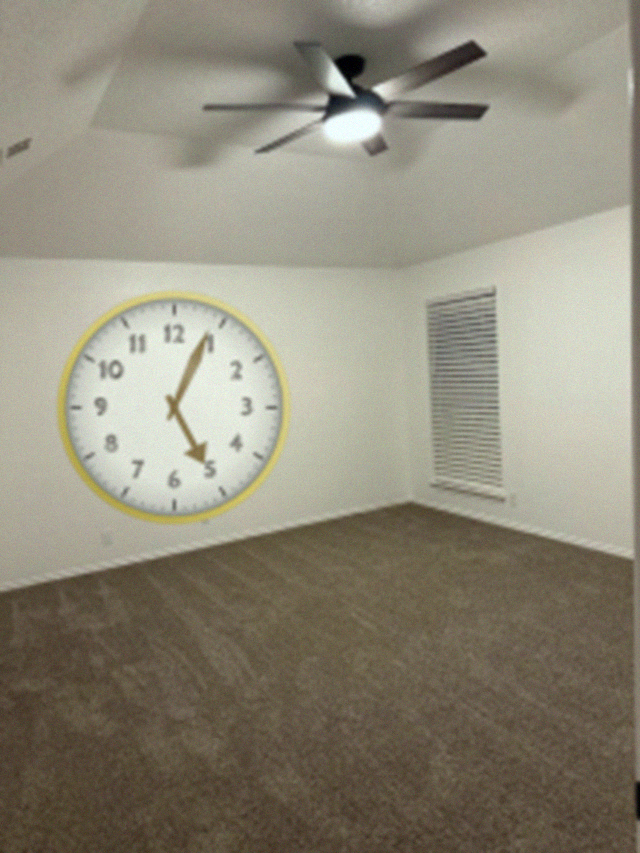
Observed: 5 h 04 min
